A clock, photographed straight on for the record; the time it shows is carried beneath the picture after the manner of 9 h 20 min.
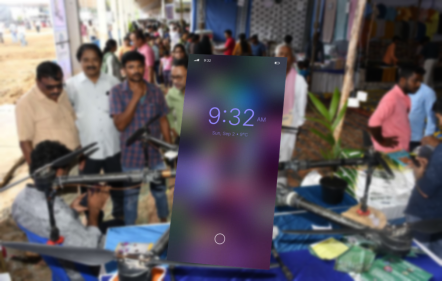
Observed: 9 h 32 min
